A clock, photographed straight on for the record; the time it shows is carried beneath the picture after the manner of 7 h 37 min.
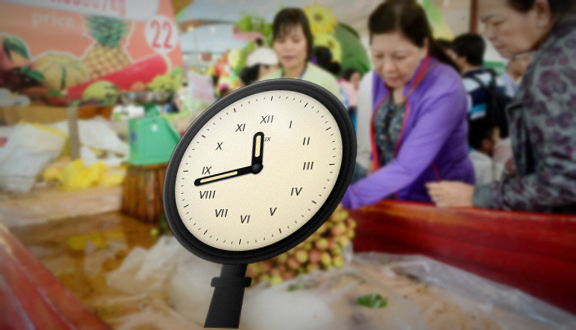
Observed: 11 h 43 min
